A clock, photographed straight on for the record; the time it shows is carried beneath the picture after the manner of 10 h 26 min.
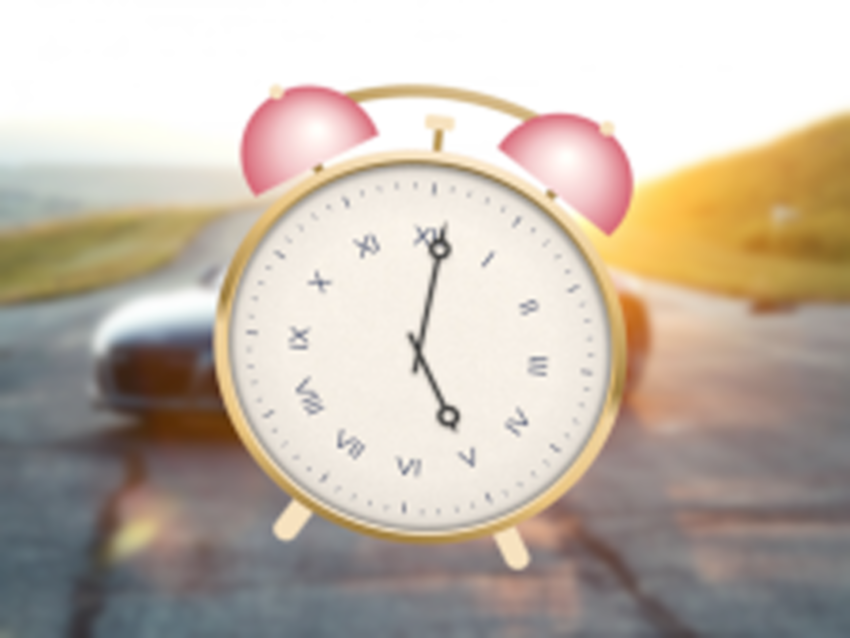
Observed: 5 h 01 min
